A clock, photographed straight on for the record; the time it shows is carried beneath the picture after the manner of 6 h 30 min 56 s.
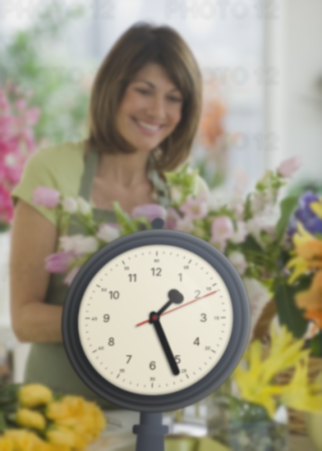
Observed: 1 h 26 min 11 s
